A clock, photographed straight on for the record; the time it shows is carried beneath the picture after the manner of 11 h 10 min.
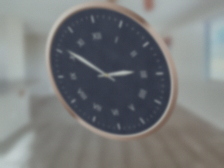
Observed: 2 h 51 min
